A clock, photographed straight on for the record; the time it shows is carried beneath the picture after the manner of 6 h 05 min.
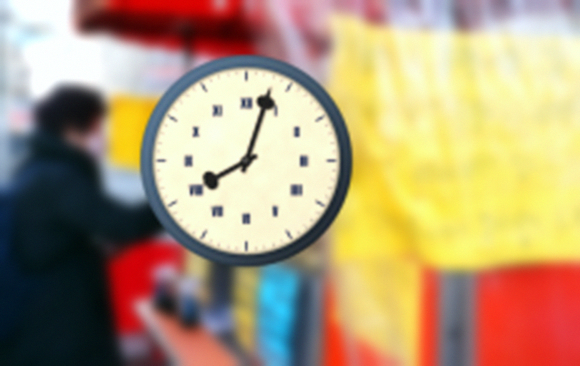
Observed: 8 h 03 min
